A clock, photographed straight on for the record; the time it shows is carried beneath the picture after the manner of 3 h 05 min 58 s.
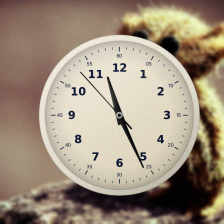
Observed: 11 h 25 min 53 s
